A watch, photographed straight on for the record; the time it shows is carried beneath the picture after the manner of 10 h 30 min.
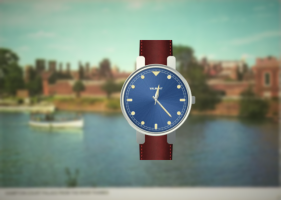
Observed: 12 h 23 min
